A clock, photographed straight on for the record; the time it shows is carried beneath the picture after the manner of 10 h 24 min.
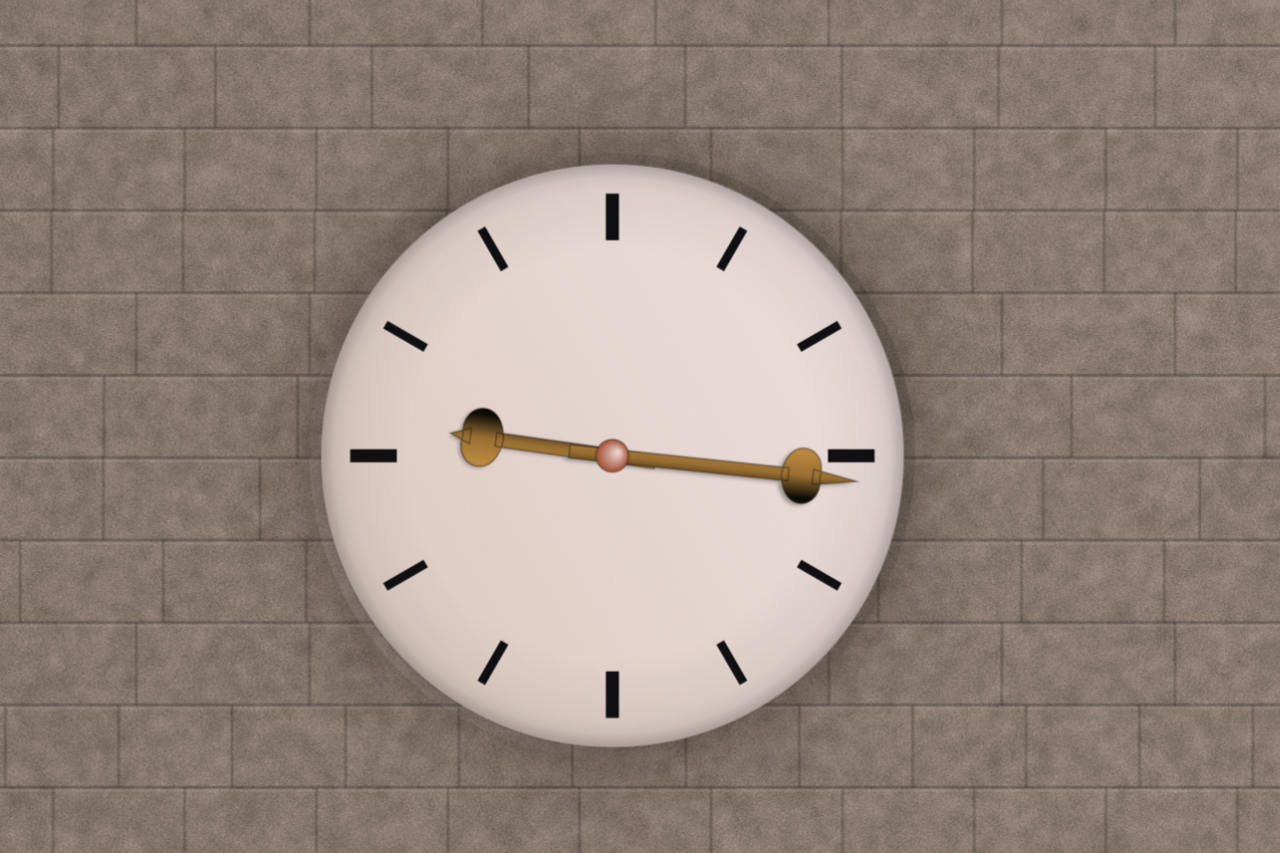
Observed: 9 h 16 min
